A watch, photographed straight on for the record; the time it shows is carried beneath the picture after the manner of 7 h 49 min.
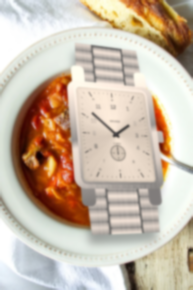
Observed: 1 h 52 min
